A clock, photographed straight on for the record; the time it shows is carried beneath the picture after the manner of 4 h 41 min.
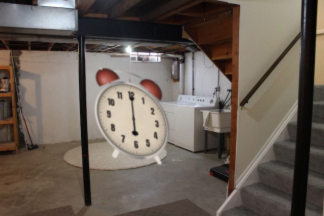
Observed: 6 h 00 min
